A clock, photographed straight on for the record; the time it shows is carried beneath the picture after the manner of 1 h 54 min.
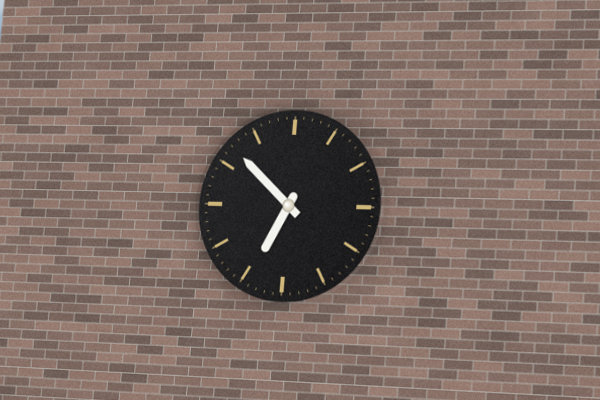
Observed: 6 h 52 min
